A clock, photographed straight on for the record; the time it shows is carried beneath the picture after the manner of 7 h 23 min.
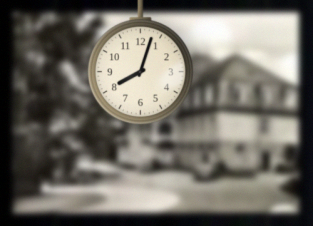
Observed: 8 h 03 min
